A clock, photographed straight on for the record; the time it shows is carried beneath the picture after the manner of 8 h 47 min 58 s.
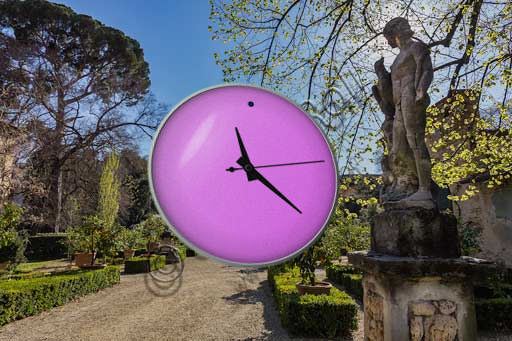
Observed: 11 h 21 min 13 s
